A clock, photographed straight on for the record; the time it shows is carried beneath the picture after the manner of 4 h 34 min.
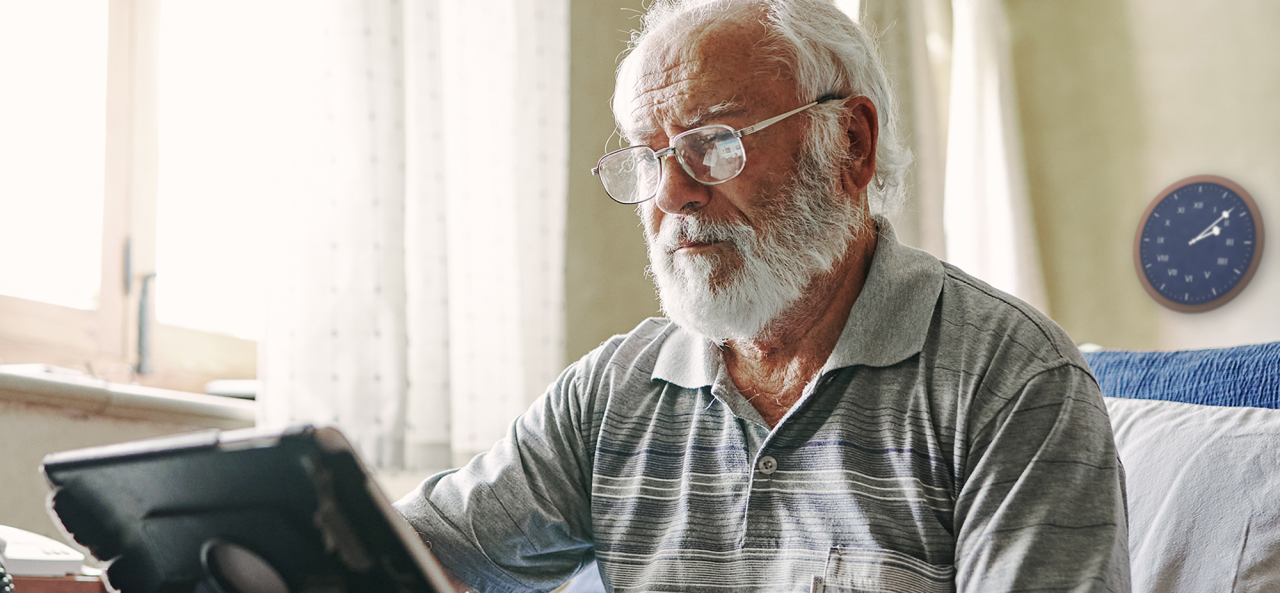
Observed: 2 h 08 min
